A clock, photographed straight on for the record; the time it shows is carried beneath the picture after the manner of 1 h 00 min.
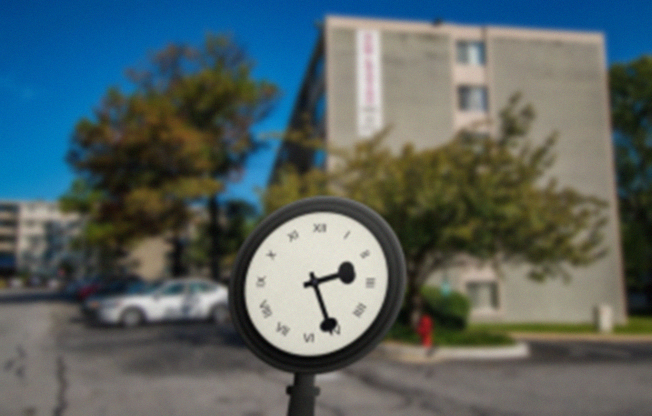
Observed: 2 h 26 min
